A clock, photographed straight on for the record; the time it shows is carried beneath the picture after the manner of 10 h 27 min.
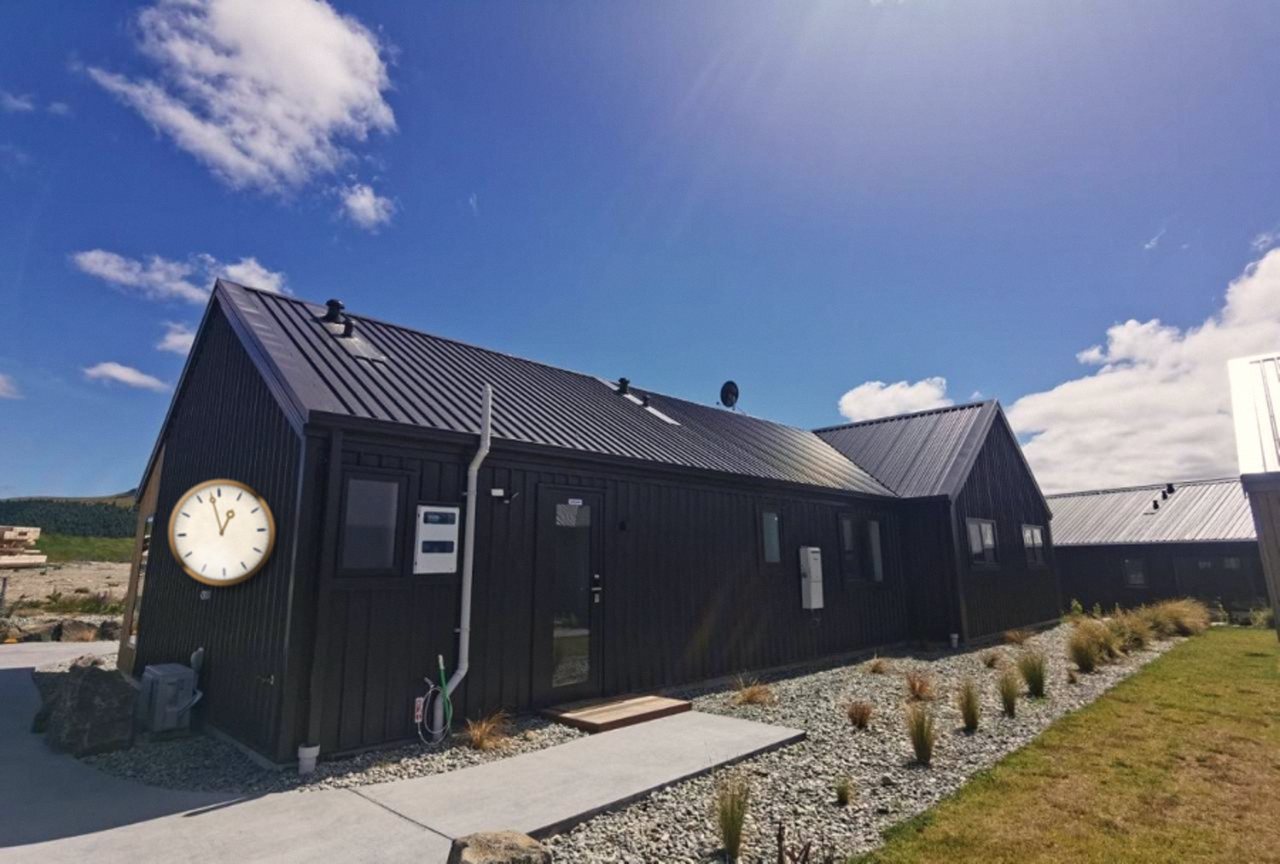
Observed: 12 h 58 min
